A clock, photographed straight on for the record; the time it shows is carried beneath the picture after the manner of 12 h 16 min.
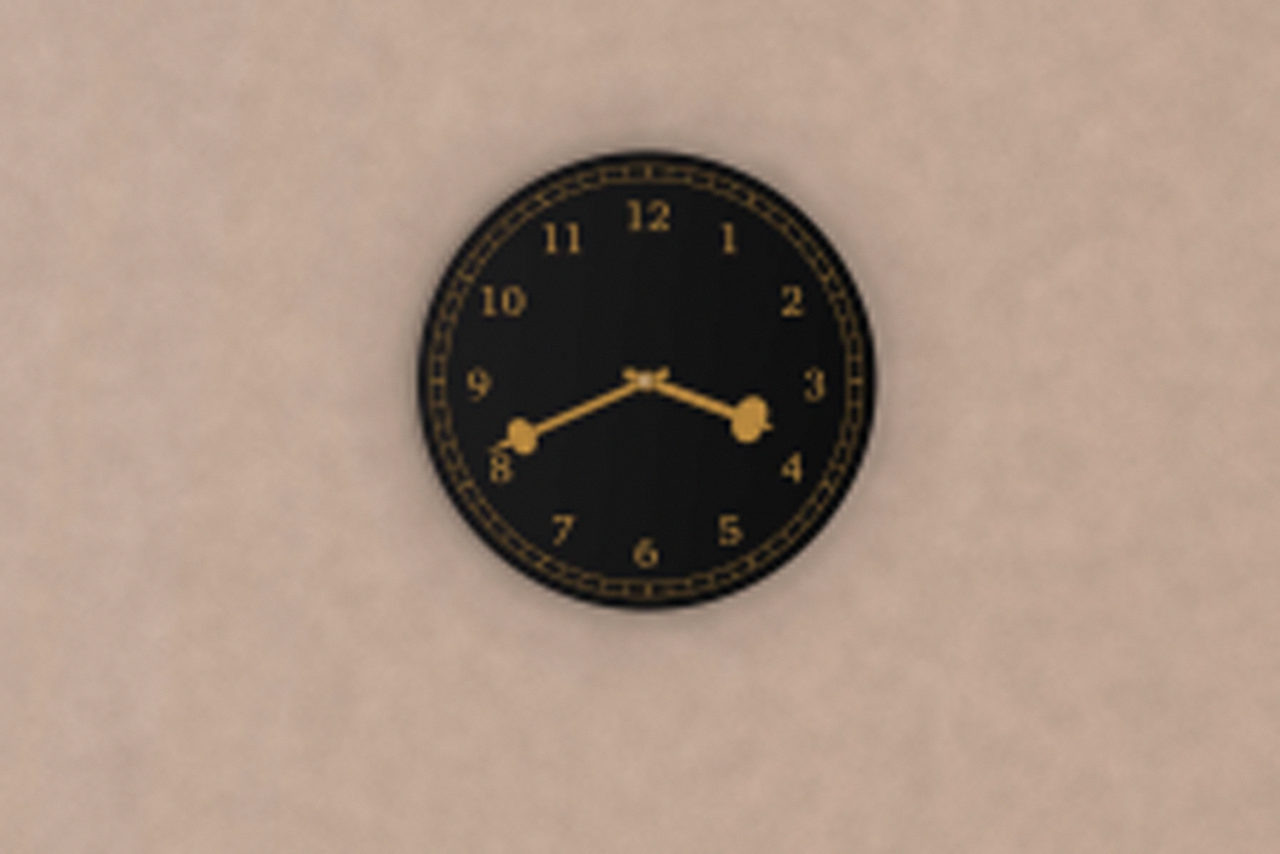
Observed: 3 h 41 min
